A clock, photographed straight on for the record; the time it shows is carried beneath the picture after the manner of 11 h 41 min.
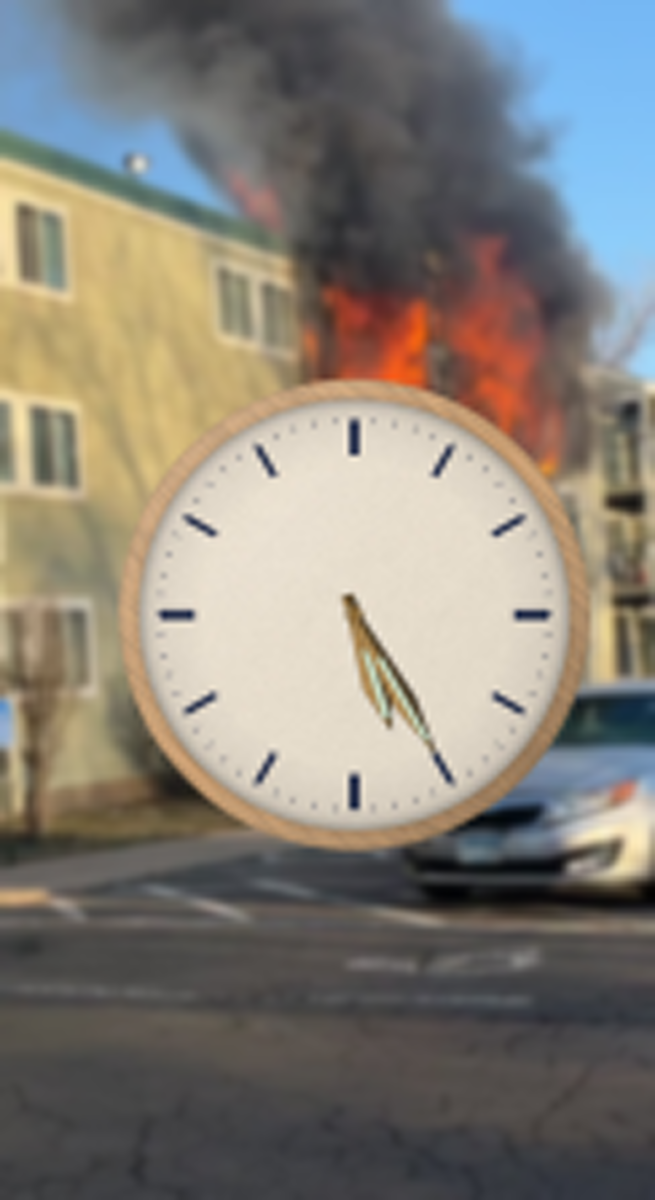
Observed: 5 h 25 min
